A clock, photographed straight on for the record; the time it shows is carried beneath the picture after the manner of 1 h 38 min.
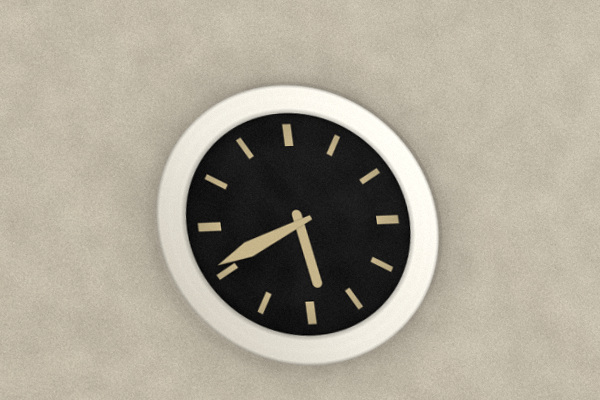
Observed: 5 h 41 min
